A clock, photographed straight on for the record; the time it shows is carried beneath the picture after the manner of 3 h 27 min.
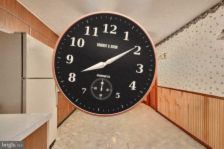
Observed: 8 h 09 min
